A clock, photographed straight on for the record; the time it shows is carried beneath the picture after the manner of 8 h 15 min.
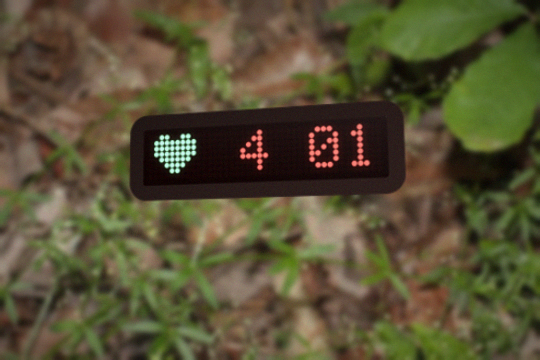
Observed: 4 h 01 min
